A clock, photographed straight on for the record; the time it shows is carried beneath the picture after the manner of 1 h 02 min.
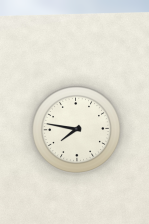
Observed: 7 h 47 min
